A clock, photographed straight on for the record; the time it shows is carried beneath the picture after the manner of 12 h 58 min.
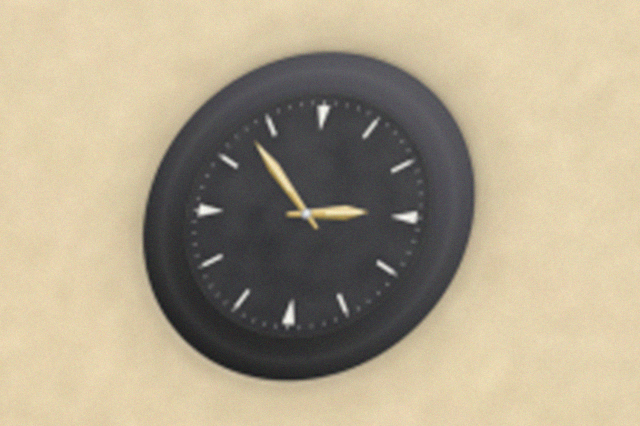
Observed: 2 h 53 min
